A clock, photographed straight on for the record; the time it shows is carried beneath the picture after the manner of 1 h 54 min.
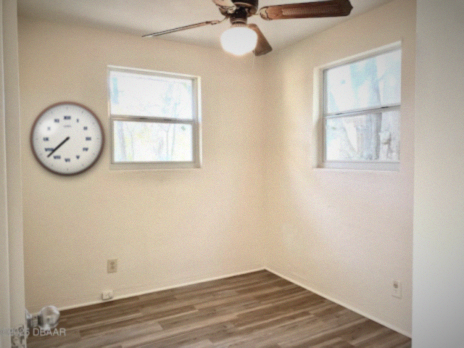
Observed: 7 h 38 min
